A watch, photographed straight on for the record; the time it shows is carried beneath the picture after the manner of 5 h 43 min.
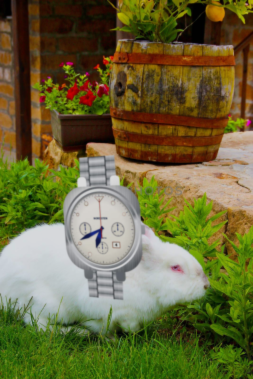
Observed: 6 h 41 min
